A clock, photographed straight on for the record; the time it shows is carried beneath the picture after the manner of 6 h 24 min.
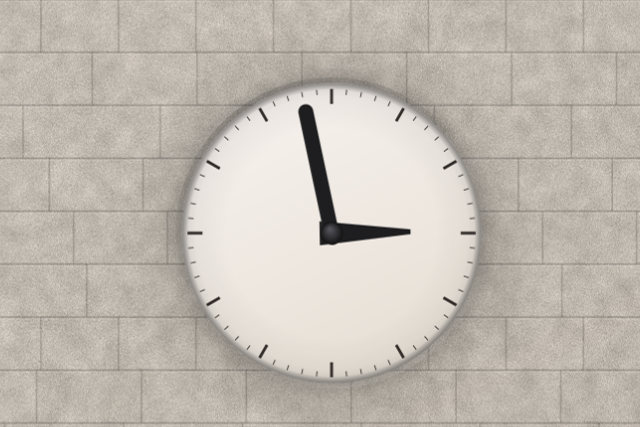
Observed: 2 h 58 min
